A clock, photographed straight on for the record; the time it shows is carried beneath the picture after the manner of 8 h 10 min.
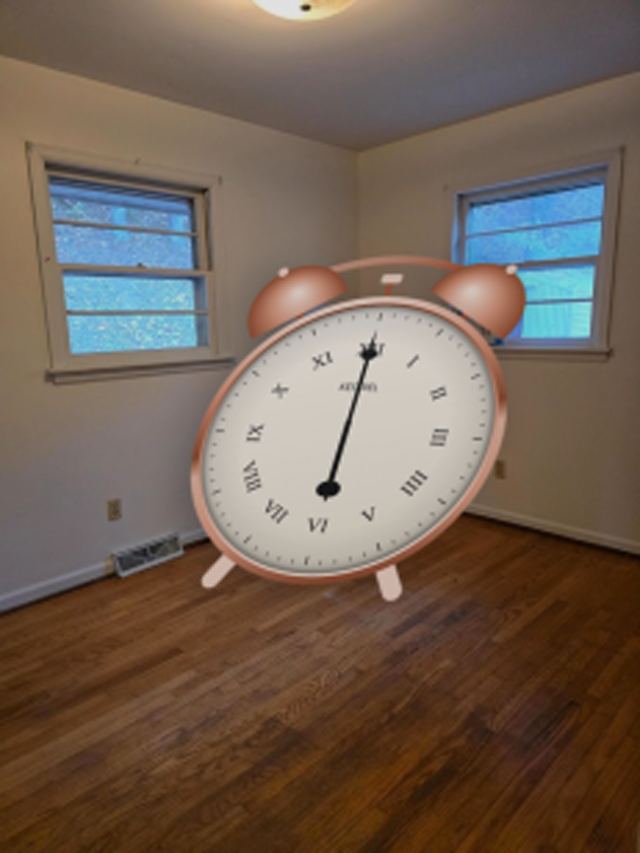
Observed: 6 h 00 min
